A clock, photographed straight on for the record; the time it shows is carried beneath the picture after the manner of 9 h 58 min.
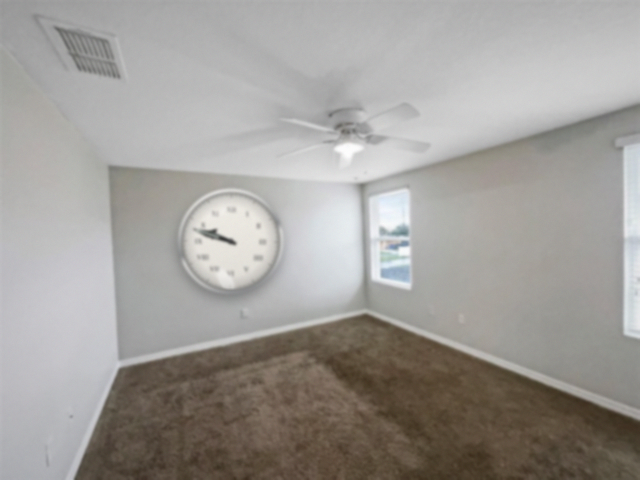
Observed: 9 h 48 min
